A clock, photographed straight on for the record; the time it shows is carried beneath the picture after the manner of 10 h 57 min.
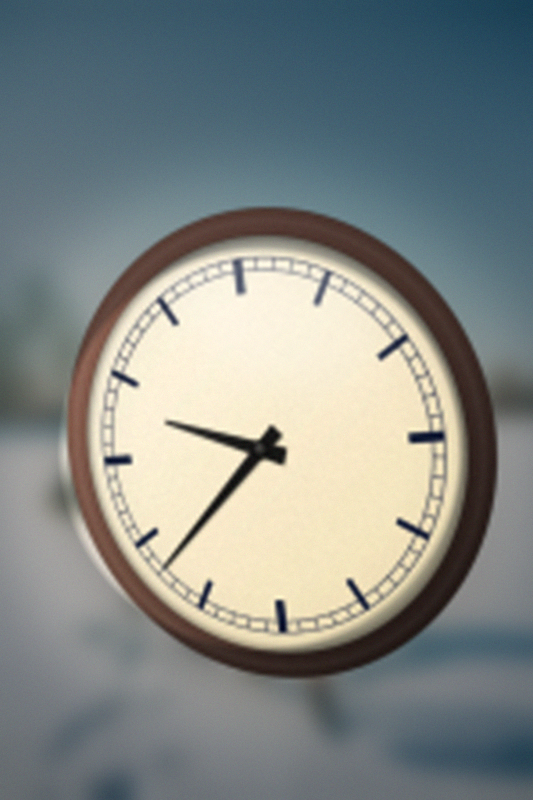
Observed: 9 h 38 min
